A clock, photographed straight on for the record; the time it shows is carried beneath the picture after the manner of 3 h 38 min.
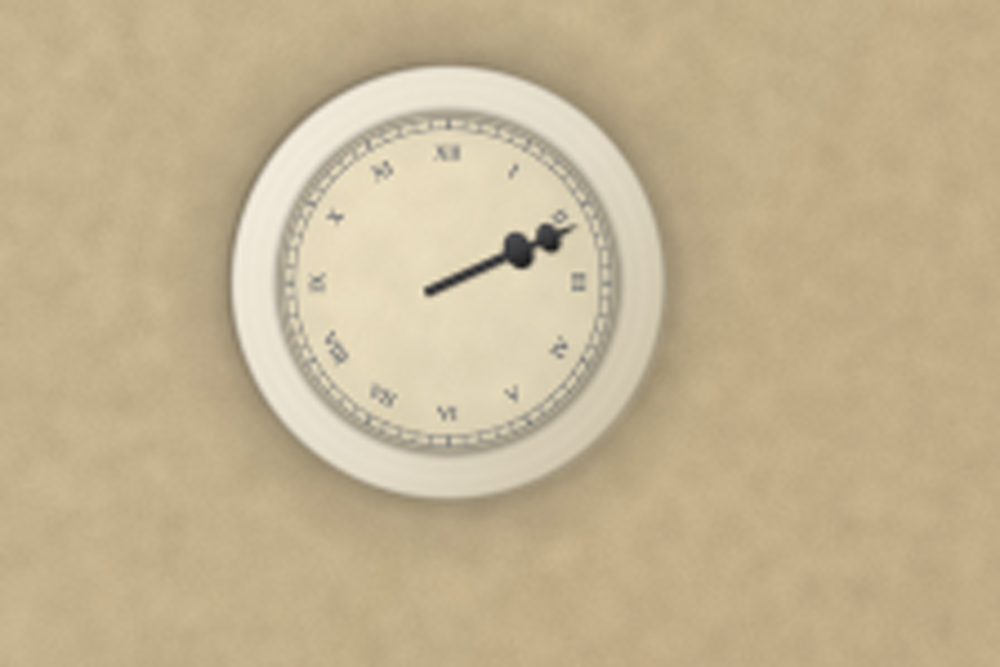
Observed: 2 h 11 min
